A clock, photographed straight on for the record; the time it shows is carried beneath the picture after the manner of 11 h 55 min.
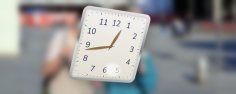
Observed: 12 h 43 min
